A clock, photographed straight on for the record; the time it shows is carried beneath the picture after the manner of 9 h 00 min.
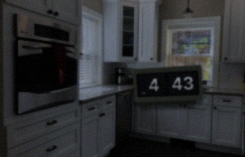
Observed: 4 h 43 min
